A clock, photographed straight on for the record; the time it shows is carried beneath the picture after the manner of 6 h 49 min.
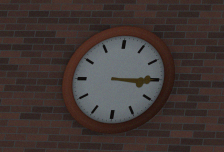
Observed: 3 h 15 min
